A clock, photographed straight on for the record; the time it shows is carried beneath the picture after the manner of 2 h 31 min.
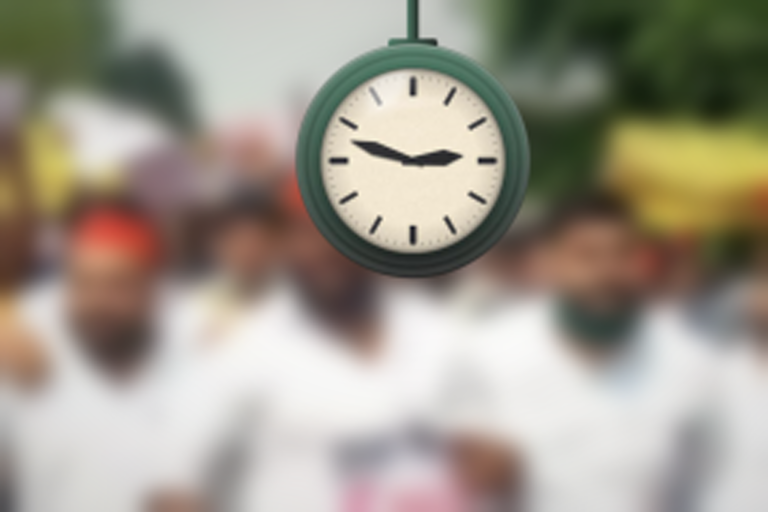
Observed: 2 h 48 min
